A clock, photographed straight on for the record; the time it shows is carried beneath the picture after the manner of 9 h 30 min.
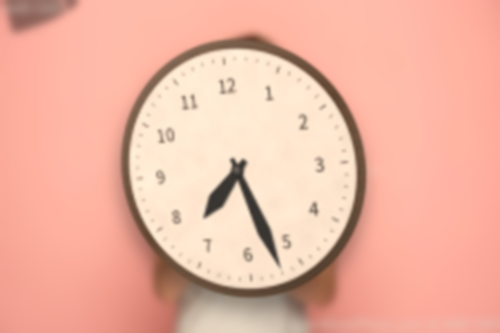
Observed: 7 h 27 min
